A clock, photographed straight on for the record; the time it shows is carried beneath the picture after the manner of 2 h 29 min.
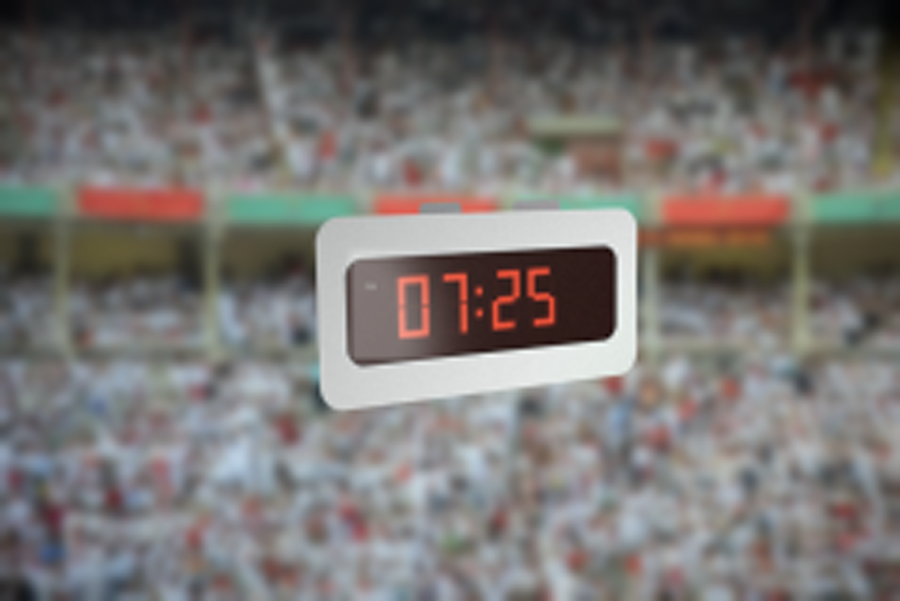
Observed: 7 h 25 min
